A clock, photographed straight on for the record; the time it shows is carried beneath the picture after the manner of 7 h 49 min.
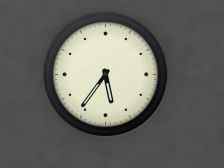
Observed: 5 h 36 min
